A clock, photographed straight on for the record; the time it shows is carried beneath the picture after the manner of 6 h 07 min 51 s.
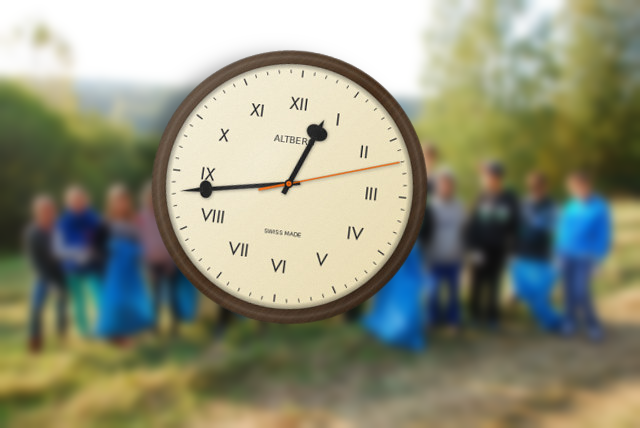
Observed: 12 h 43 min 12 s
